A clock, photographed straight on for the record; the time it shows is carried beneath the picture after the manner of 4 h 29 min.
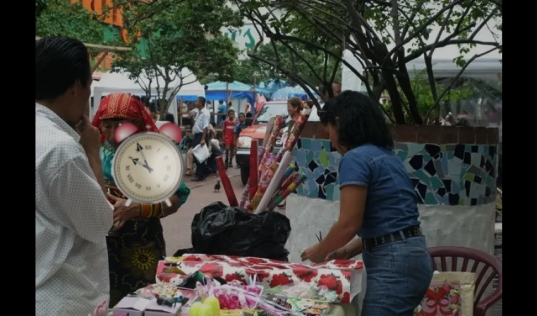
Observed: 9 h 56 min
